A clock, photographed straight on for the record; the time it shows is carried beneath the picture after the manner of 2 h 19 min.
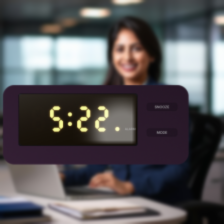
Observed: 5 h 22 min
